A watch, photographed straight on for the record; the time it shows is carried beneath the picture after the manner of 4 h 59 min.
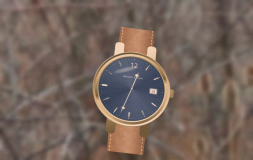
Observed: 12 h 33 min
